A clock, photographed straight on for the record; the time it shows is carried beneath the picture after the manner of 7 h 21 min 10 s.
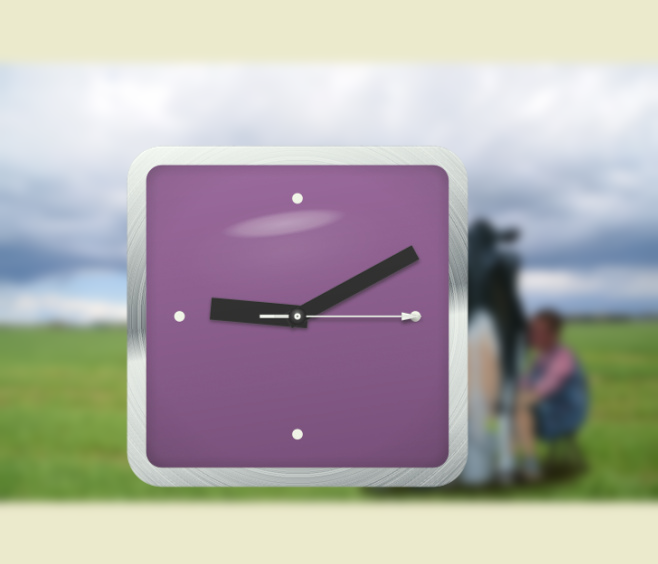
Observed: 9 h 10 min 15 s
